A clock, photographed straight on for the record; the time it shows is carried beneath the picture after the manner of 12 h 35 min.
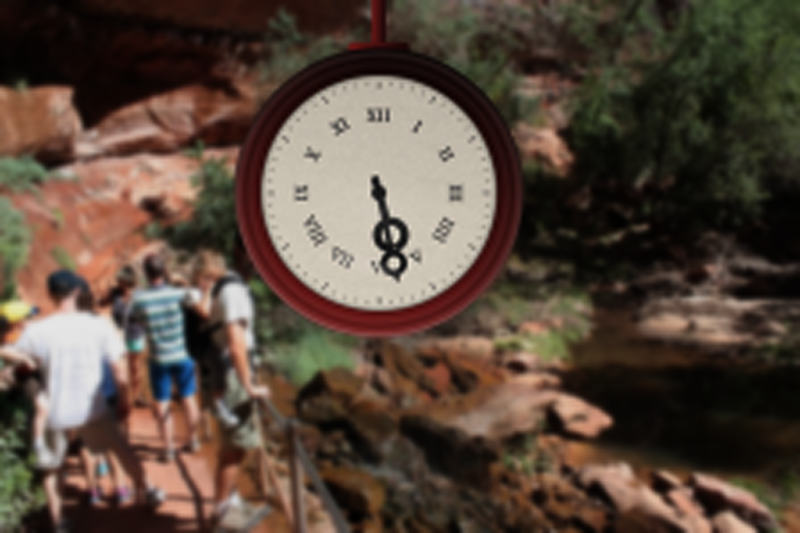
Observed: 5 h 28 min
